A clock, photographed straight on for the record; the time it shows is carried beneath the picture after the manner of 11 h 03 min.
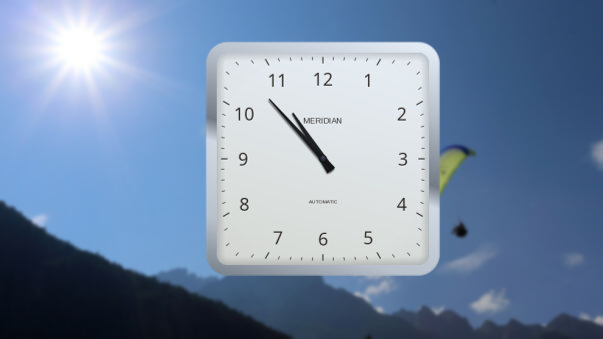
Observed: 10 h 53 min
